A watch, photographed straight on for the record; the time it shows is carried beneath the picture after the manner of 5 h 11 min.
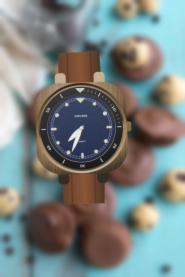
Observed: 7 h 34 min
